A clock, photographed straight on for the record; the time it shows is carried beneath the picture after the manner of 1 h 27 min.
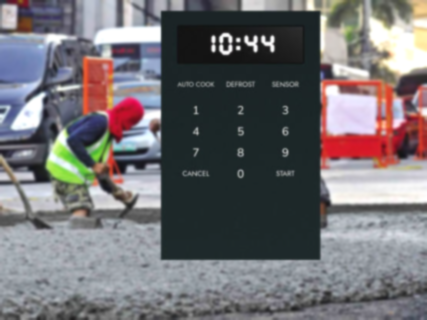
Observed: 10 h 44 min
